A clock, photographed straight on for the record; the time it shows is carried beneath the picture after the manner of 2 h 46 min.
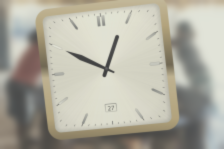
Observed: 12 h 50 min
